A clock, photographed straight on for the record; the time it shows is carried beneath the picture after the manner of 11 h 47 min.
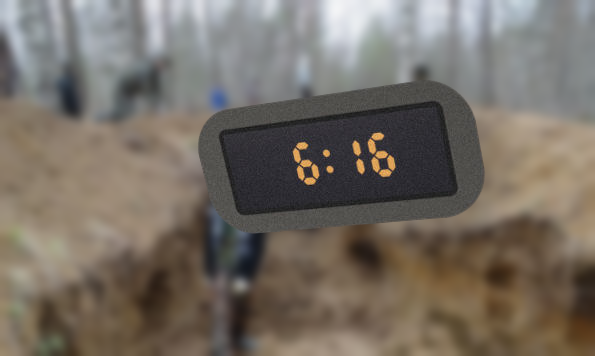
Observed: 6 h 16 min
